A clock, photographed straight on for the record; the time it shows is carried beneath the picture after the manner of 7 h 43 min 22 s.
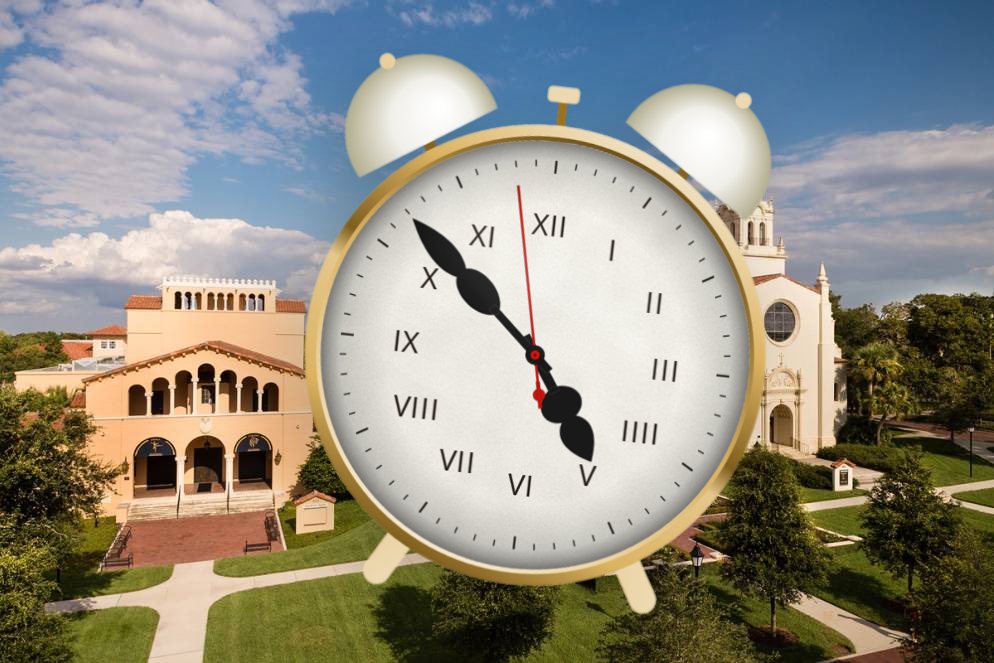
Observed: 4 h 51 min 58 s
